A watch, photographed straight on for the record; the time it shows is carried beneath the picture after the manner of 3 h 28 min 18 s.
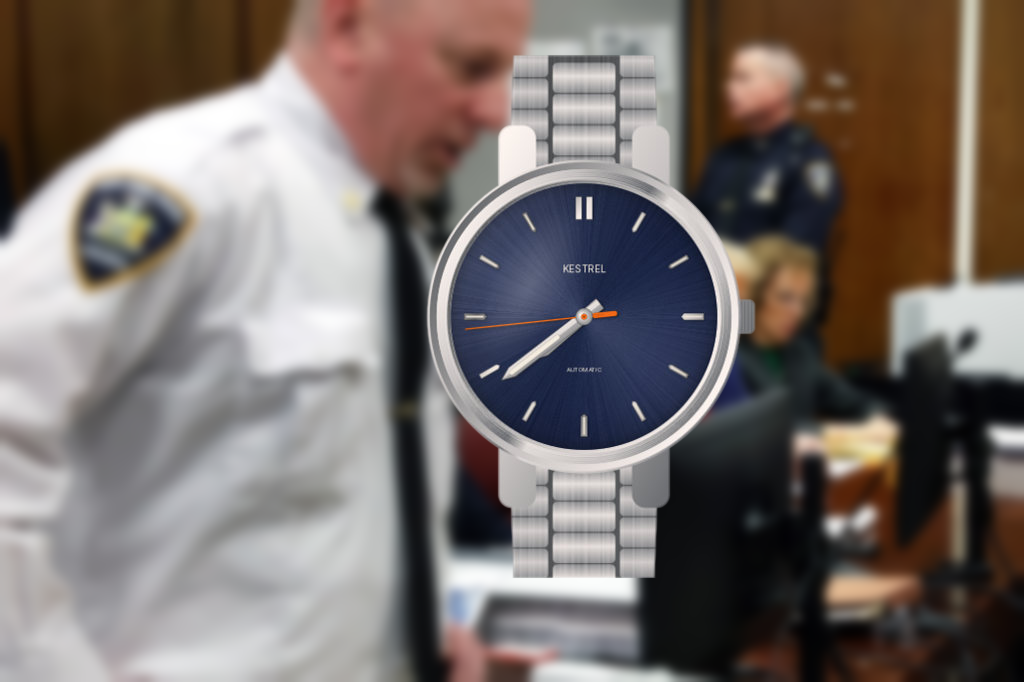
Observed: 7 h 38 min 44 s
